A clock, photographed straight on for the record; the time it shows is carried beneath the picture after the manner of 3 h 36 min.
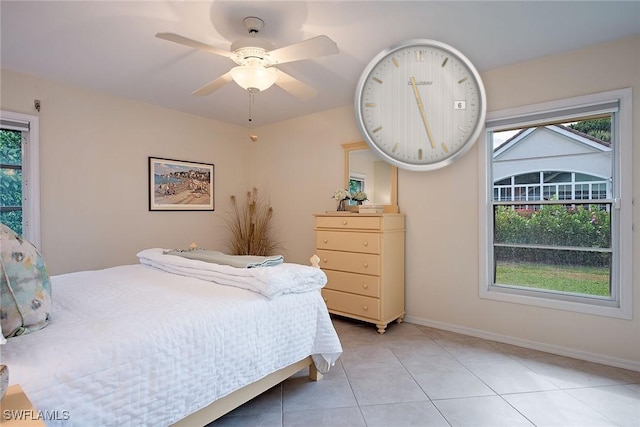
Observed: 11 h 27 min
